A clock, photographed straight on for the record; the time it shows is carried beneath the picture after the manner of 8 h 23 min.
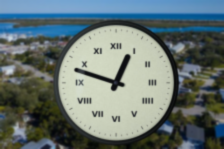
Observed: 12 h 48 min
